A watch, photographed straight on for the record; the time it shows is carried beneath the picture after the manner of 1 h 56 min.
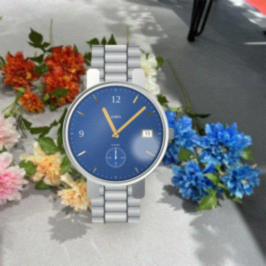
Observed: 11 h 08 min
